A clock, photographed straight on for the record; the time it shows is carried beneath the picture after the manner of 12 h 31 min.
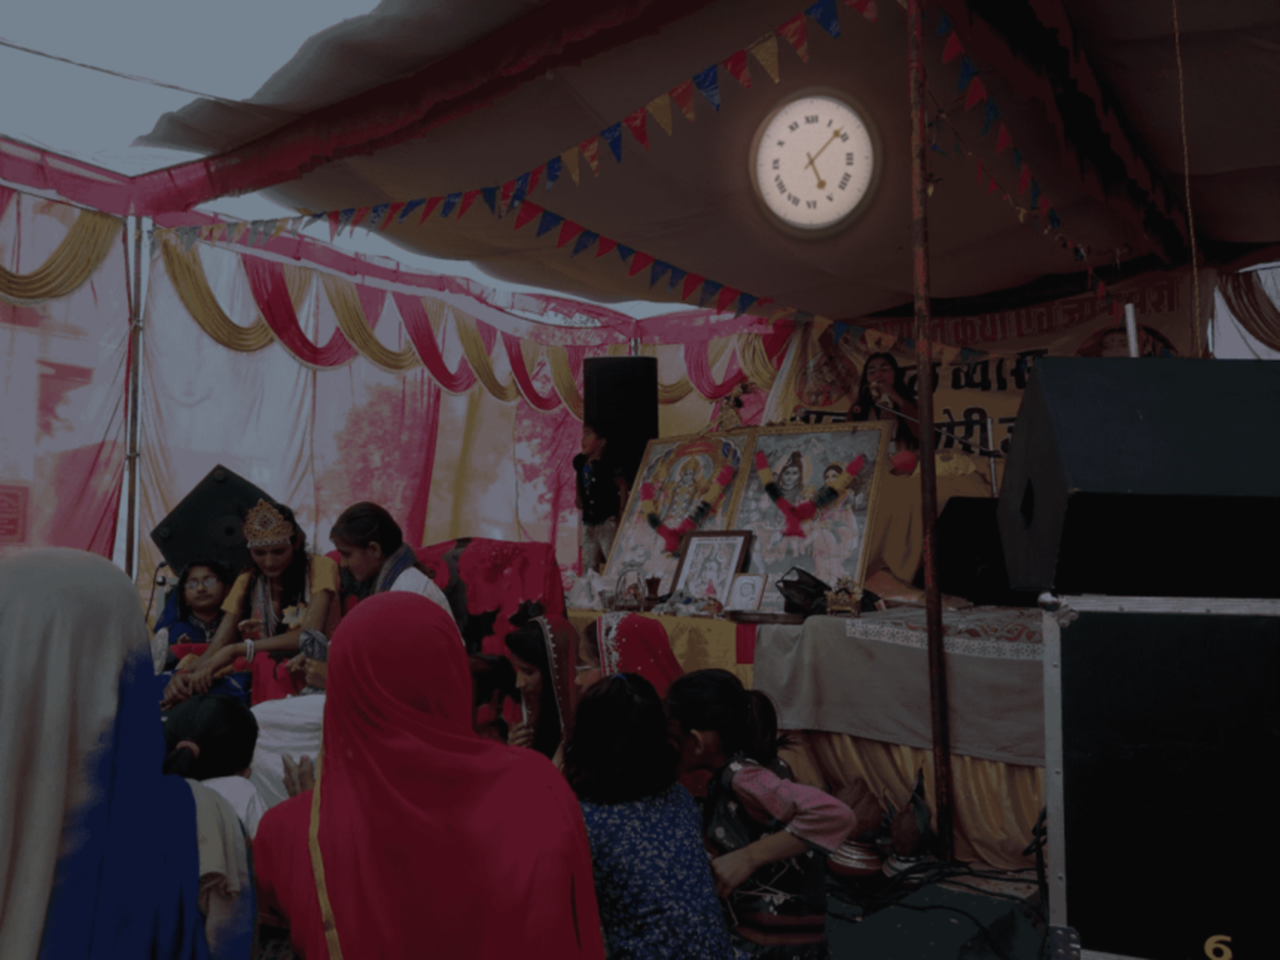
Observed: 5 h 08 min
